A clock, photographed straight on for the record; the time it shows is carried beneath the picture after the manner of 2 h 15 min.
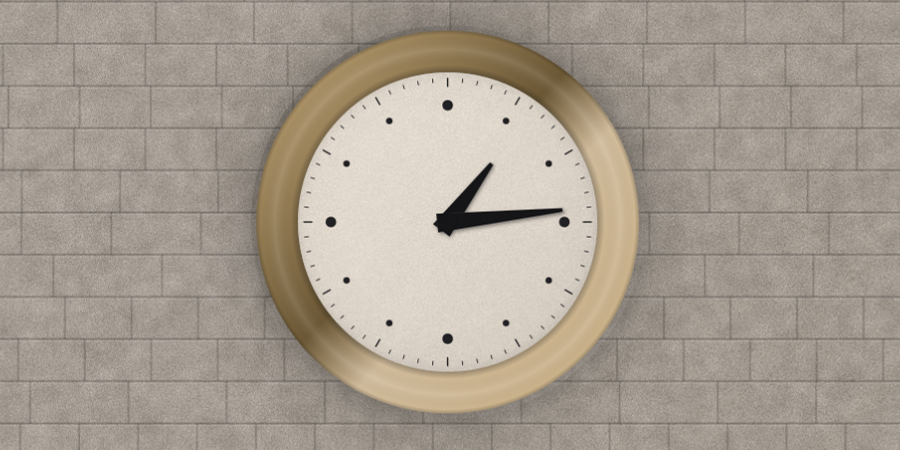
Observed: 1 h 14 min
